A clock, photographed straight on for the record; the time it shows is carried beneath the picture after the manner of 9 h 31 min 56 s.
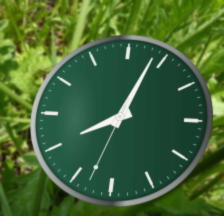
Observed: 8 h 03 min 33 s
